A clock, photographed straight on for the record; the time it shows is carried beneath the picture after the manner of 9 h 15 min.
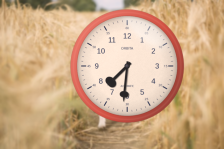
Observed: 7 h 31 min
